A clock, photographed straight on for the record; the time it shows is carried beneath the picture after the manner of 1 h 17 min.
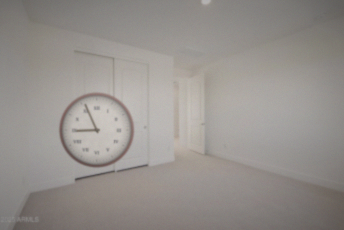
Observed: 8 h 56 min
